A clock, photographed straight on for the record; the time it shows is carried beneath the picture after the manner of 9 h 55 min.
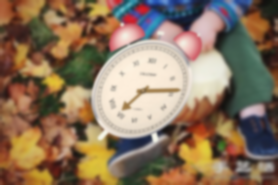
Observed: 7 h 14 min
